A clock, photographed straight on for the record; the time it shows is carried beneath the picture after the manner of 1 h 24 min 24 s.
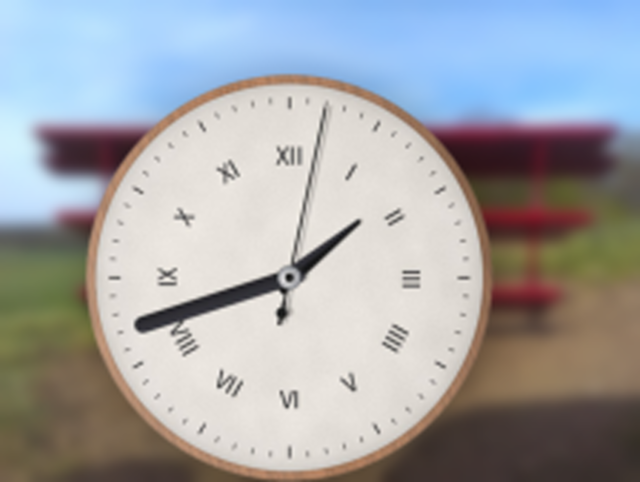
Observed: 1 h 42 min 02 s
